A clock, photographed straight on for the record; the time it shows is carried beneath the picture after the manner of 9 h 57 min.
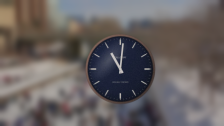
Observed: 11 h 01 min
